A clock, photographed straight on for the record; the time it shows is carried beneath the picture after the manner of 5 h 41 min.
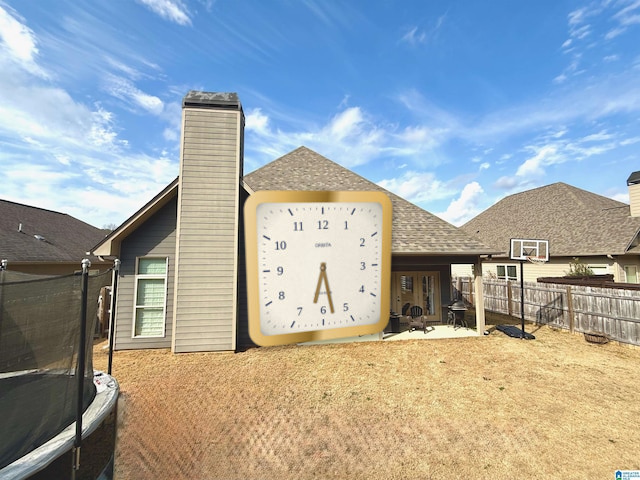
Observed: 6 h 28 min
